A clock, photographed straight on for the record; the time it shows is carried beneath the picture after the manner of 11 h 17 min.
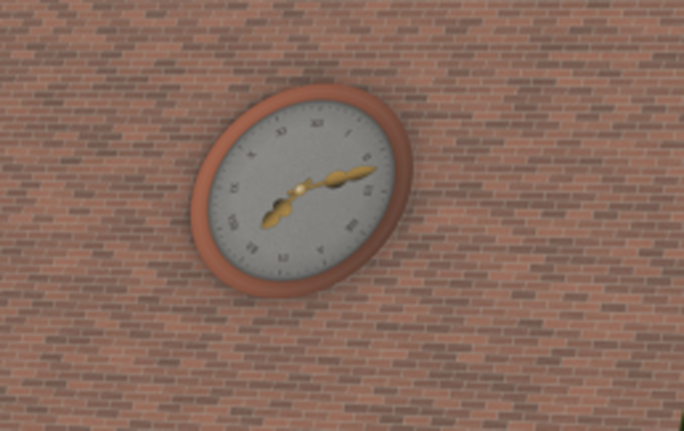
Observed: 7 h 12 min
